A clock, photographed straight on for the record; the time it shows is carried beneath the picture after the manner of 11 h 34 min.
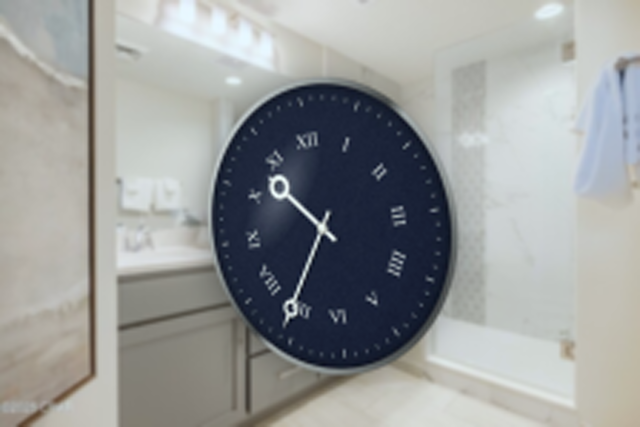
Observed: 10 h 36 min
